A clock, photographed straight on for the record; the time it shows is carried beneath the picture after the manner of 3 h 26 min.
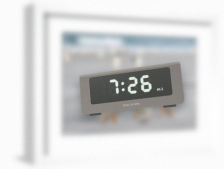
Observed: 7 h 26 min
